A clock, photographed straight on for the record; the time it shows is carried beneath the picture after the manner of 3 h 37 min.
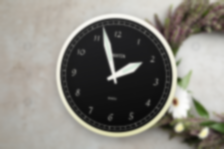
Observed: 1 h 57 min
